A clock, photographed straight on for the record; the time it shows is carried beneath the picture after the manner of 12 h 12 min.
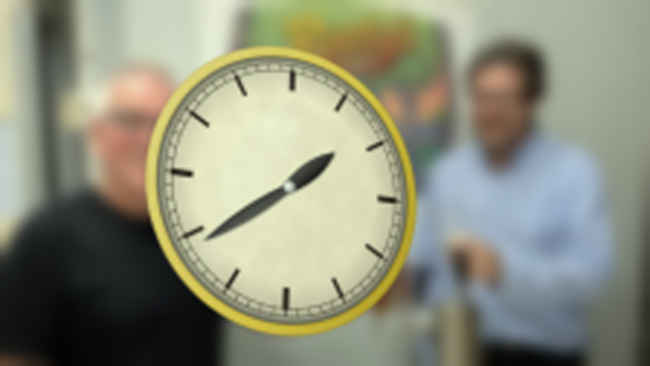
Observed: 1 h 39 min
